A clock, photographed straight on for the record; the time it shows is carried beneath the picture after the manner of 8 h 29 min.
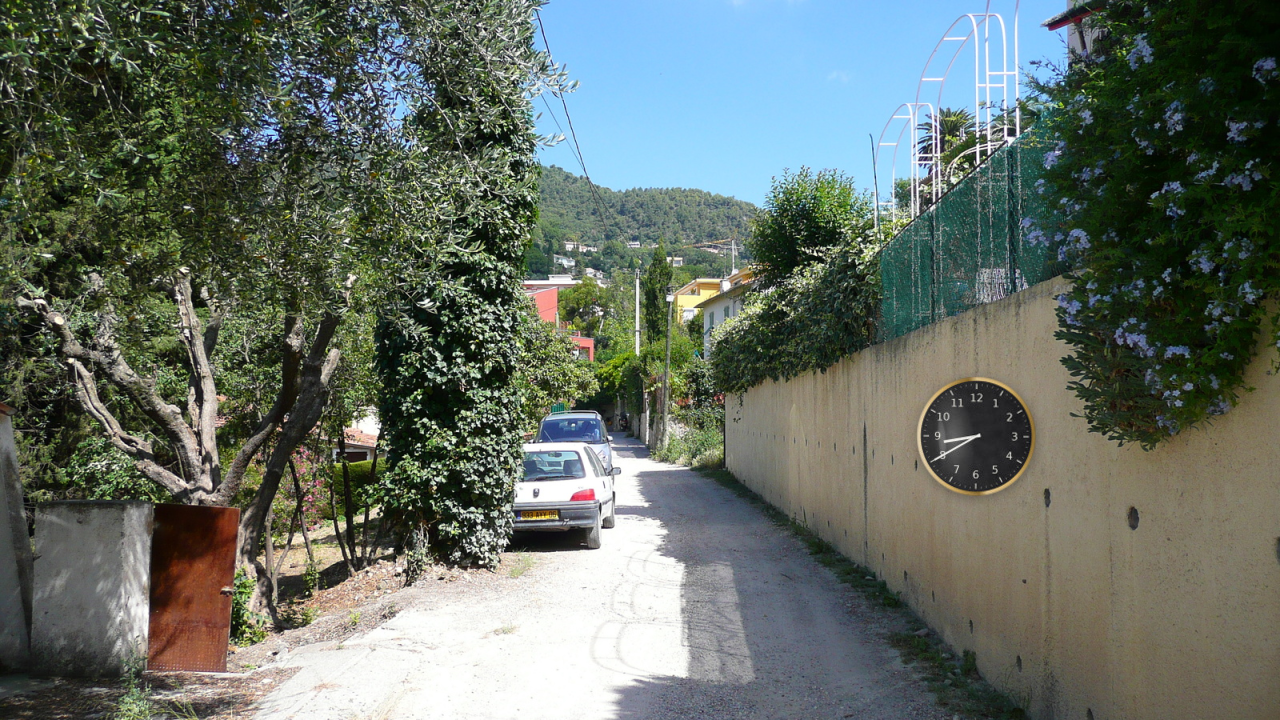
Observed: 8 h 40 min
